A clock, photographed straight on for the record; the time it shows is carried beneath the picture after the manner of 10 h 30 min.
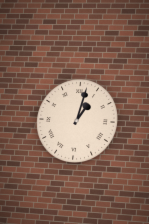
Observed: 1 h 02 min
